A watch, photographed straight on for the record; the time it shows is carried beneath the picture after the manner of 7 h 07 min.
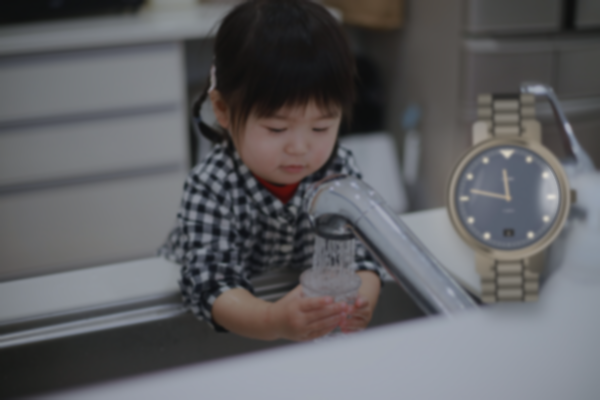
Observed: 11 h 47 min
